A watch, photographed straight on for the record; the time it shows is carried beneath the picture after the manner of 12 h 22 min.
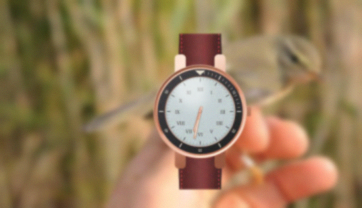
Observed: 6 h 32 min
